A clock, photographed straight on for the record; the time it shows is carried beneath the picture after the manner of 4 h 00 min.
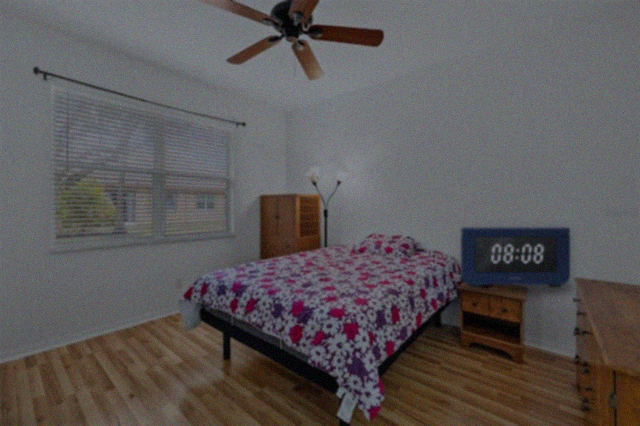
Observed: 8 h 08 min
